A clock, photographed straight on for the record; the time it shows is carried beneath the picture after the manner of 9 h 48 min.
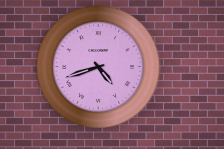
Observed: 4 h 42 min
